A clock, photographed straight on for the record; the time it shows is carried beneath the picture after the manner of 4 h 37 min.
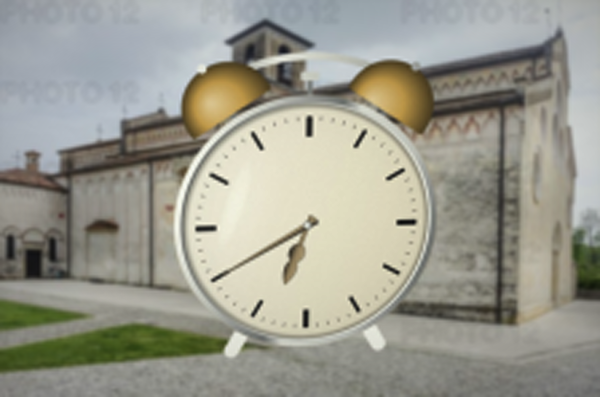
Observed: 6 h 40 min
